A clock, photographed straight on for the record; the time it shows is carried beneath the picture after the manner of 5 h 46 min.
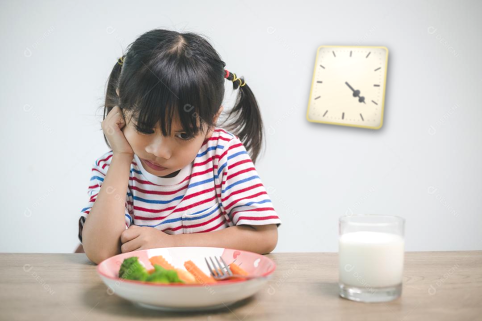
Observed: 4 h 22 min
